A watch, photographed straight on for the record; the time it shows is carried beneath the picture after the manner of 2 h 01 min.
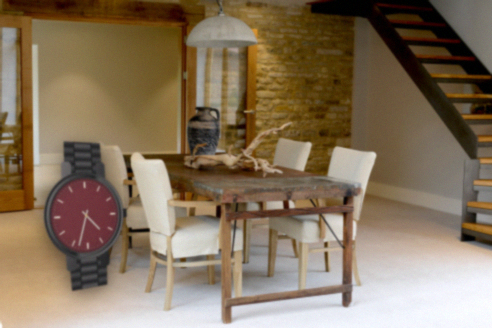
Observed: 4 h 33 min
